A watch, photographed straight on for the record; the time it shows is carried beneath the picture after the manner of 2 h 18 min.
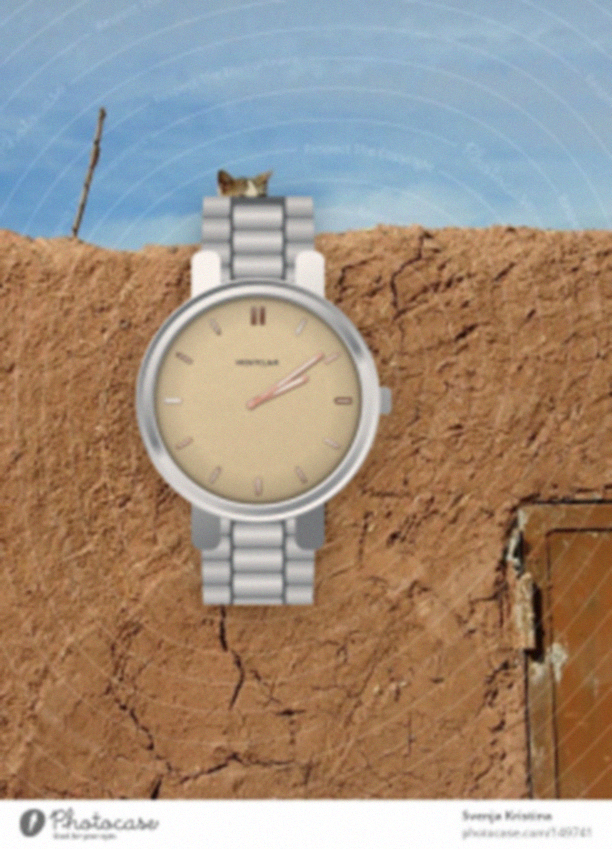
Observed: 2 h 09 min
